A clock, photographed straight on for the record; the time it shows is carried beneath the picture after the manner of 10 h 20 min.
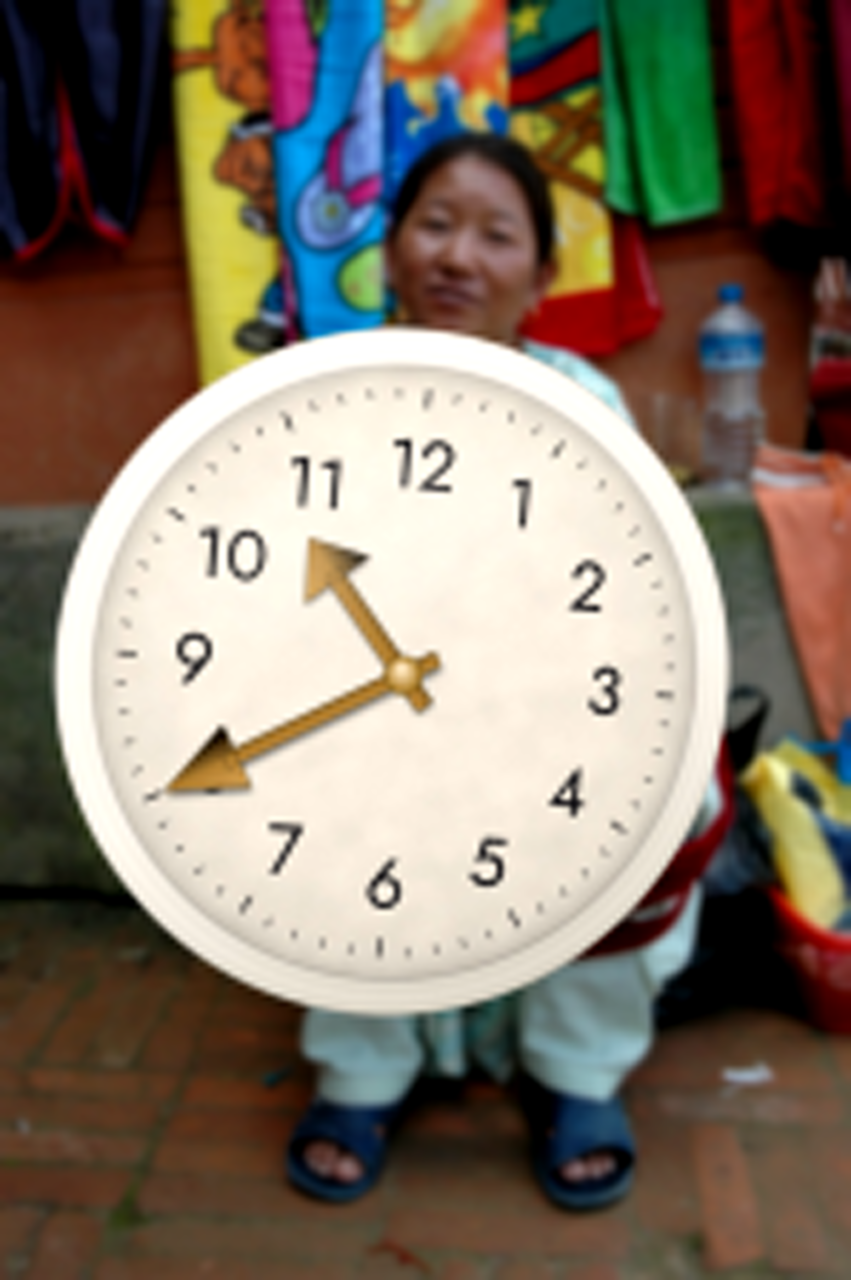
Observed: 10 h 40 min
